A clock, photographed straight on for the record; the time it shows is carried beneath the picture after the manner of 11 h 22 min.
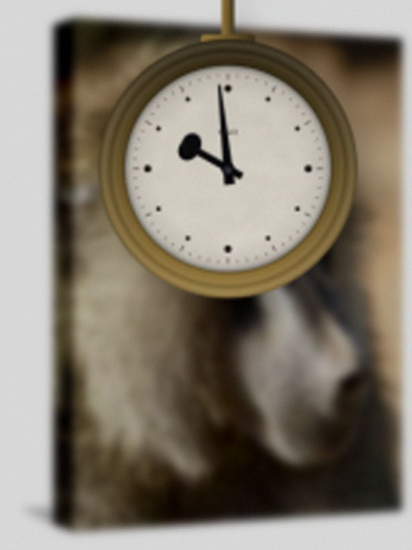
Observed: 9 h 59 min
